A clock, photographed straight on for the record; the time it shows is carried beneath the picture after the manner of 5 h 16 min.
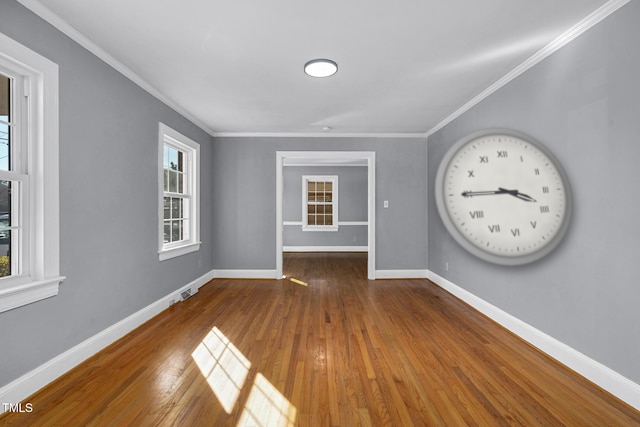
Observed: 3 h 45 min
